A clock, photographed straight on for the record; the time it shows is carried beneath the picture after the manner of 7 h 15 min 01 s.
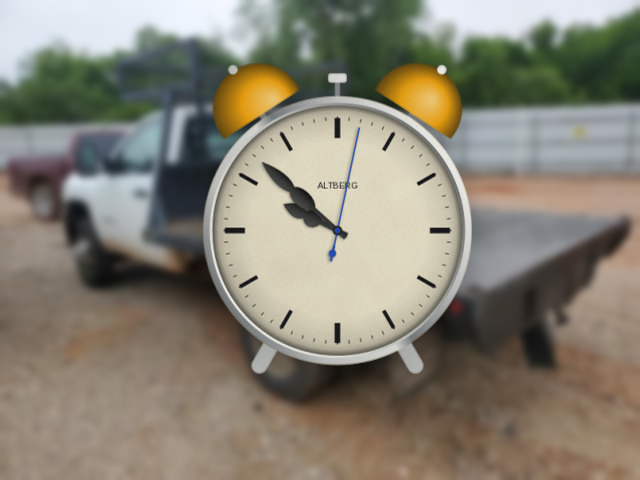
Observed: 9 h 52 min 02 s
